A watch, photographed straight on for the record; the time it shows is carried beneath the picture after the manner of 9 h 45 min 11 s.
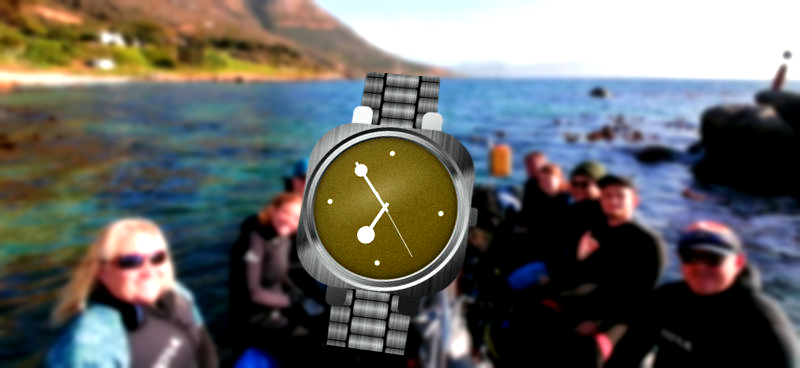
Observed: 6 h 53 min 24 s
